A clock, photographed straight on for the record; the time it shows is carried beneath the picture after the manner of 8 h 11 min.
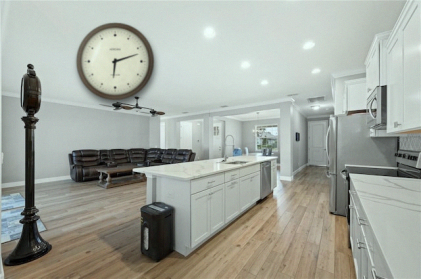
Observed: 6 h 12 min
